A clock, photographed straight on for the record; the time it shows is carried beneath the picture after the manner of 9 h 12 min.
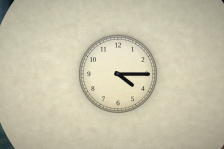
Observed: 4 h 15 min
